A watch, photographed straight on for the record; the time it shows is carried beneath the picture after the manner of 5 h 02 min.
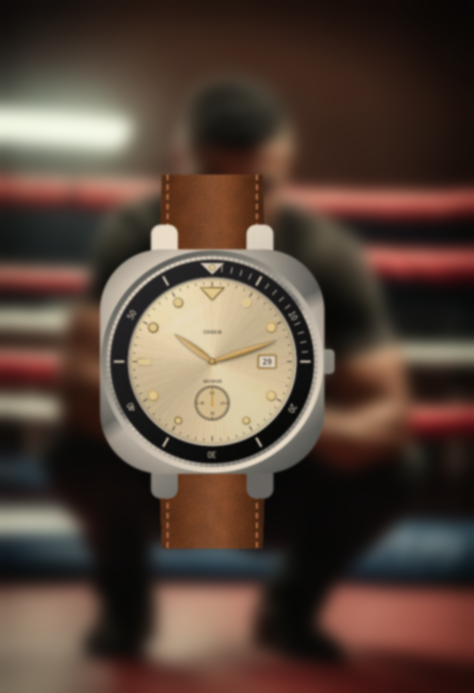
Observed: 10 h 12 min
